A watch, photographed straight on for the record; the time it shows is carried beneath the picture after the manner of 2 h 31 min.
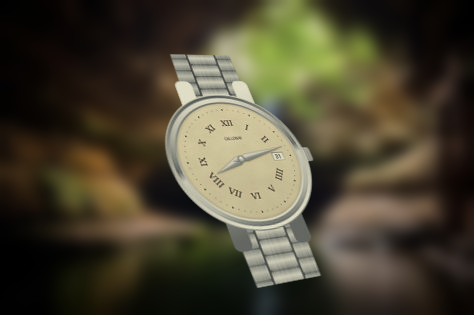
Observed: 8 h 13 min
